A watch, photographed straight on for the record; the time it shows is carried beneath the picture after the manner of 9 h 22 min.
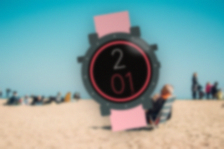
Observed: 2 h 01 min
